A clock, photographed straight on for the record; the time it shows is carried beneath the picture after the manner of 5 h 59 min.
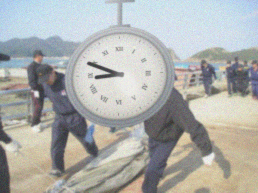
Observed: 8 h 49 min
